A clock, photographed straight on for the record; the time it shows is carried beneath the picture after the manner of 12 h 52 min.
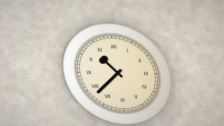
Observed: 10 h 38 min
